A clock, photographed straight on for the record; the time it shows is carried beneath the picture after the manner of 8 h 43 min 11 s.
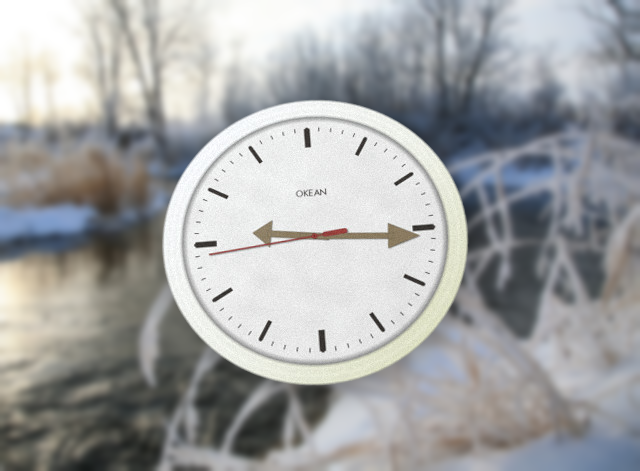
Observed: 9 h 15 min 44 s
